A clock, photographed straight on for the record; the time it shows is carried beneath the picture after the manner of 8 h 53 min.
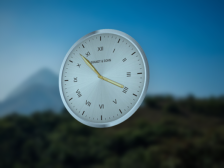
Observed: 3 h 53 min
